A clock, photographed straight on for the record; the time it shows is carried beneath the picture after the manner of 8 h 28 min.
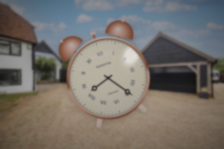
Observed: 8 h 24 min
